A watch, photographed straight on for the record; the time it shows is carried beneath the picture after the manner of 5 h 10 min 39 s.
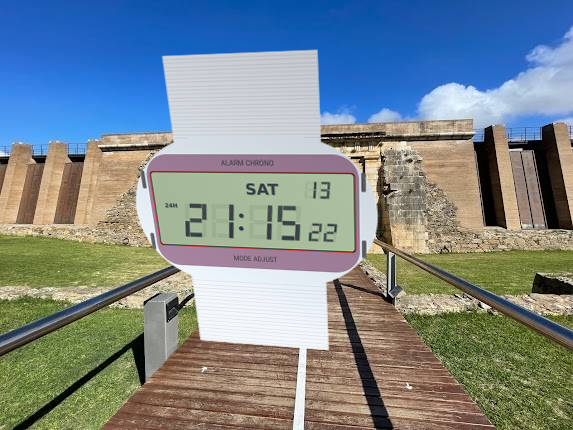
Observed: 21 h 15 min 22 s
